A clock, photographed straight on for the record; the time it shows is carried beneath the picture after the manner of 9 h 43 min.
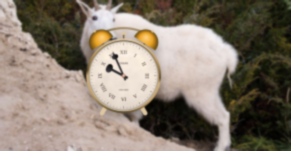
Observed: 9 h 56 min
